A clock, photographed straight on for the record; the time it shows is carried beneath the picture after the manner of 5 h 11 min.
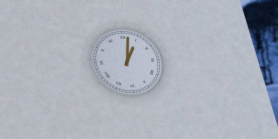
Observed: 1 h 02 min
